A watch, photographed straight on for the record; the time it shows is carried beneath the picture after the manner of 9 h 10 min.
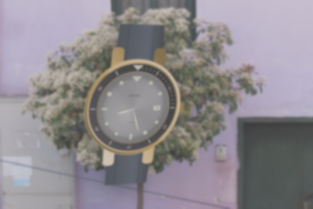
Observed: 8 h 27 min
